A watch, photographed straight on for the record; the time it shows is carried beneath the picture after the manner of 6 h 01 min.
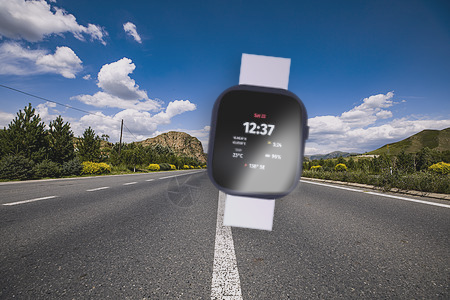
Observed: 12 h 37 min
